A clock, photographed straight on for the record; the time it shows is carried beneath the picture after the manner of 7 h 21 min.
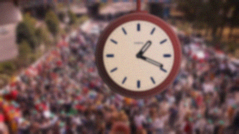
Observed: 1 h 19 min
